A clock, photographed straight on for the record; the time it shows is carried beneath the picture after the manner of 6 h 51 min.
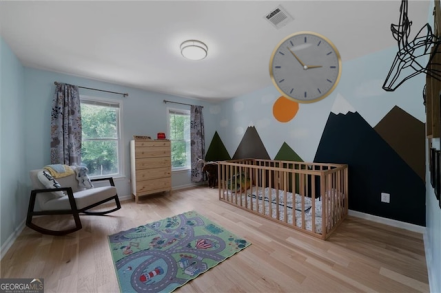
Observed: 2 h 53 min
